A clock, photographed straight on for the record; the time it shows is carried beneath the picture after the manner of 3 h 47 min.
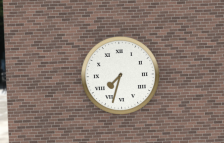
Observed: 7 h 33 min
